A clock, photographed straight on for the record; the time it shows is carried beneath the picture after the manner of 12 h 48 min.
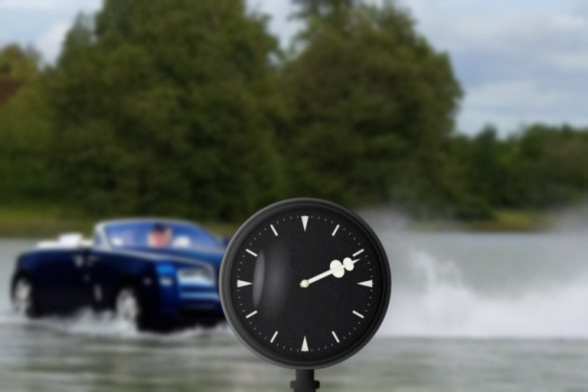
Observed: 2 h 11 min
